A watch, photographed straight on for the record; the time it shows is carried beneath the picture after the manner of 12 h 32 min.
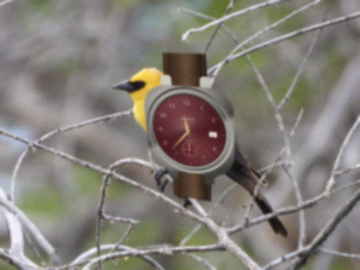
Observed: 11 h 37 min
